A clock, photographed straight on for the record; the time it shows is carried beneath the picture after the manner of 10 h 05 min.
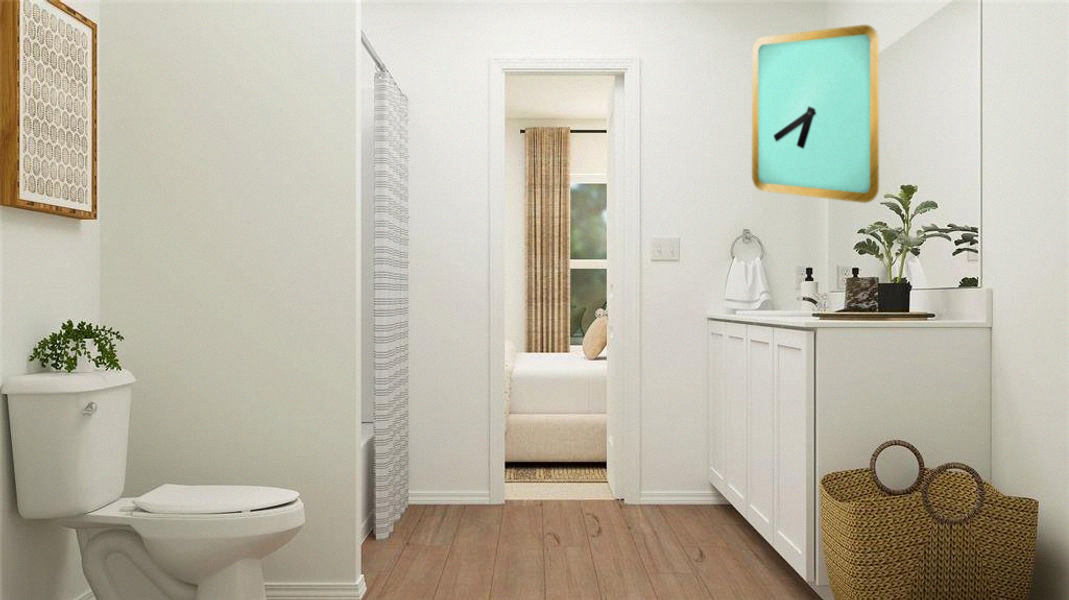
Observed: 6 h 40 min
